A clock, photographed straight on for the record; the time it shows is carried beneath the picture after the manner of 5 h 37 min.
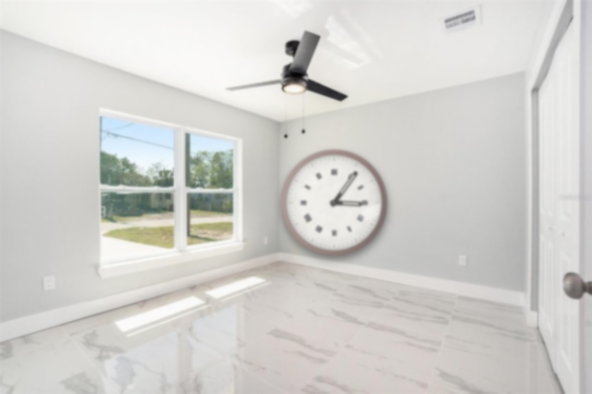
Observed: 3 h 06 min
